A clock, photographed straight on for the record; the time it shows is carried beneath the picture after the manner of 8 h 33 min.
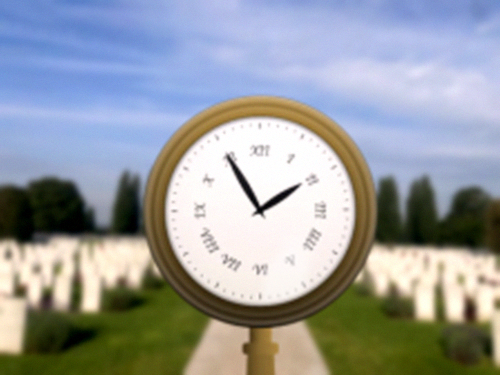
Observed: 1 h 55 min
